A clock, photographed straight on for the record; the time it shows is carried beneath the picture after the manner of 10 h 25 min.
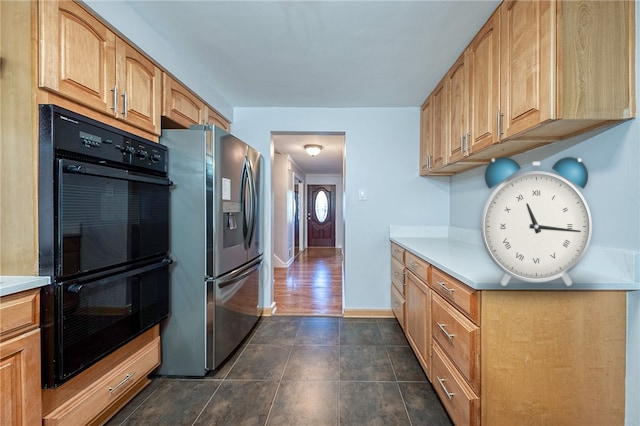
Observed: 11 h 16 min
